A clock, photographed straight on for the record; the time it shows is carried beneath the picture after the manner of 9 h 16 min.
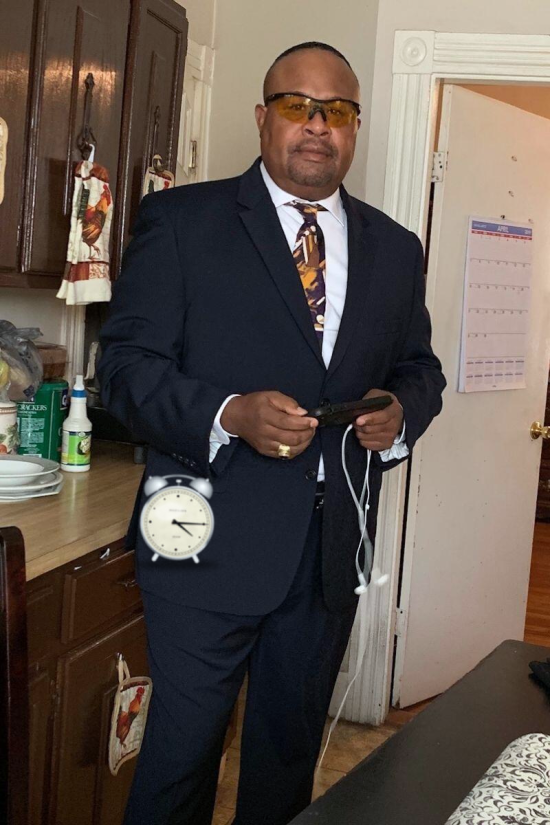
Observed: 4 h 15 min
